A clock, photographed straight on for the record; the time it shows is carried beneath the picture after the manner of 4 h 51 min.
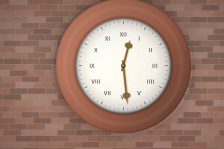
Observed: 12 h 29 min
